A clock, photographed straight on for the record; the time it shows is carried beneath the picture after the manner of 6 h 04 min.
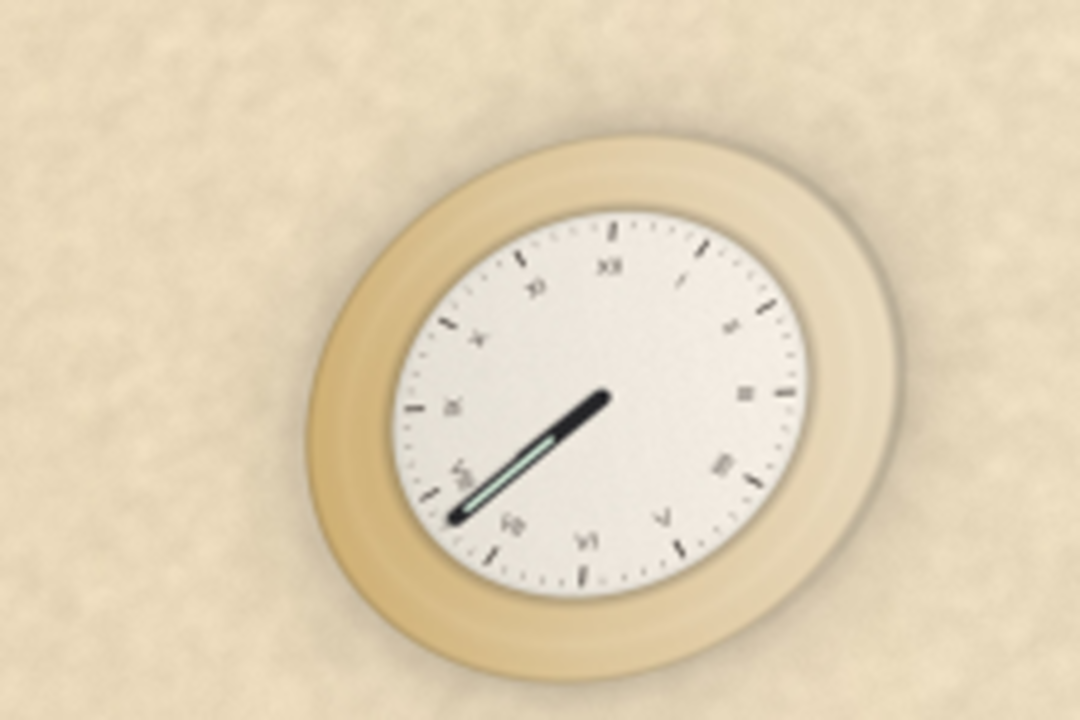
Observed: 7 h 38 min
